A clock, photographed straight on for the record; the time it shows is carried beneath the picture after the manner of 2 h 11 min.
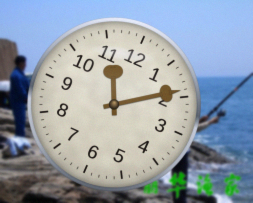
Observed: 11 h 09 min
